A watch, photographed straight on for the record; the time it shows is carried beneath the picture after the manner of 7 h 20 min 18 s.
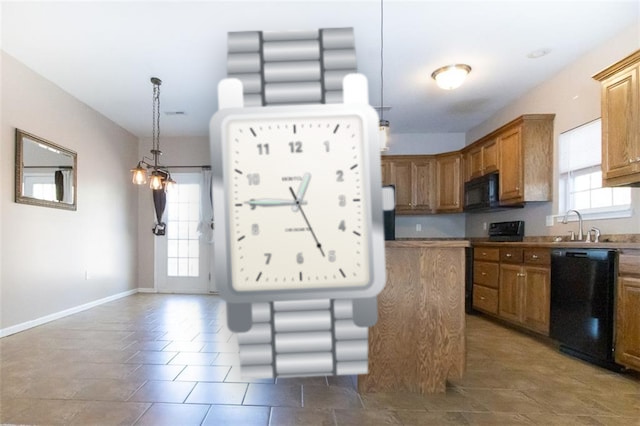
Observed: 12 h 45 min 26 s
